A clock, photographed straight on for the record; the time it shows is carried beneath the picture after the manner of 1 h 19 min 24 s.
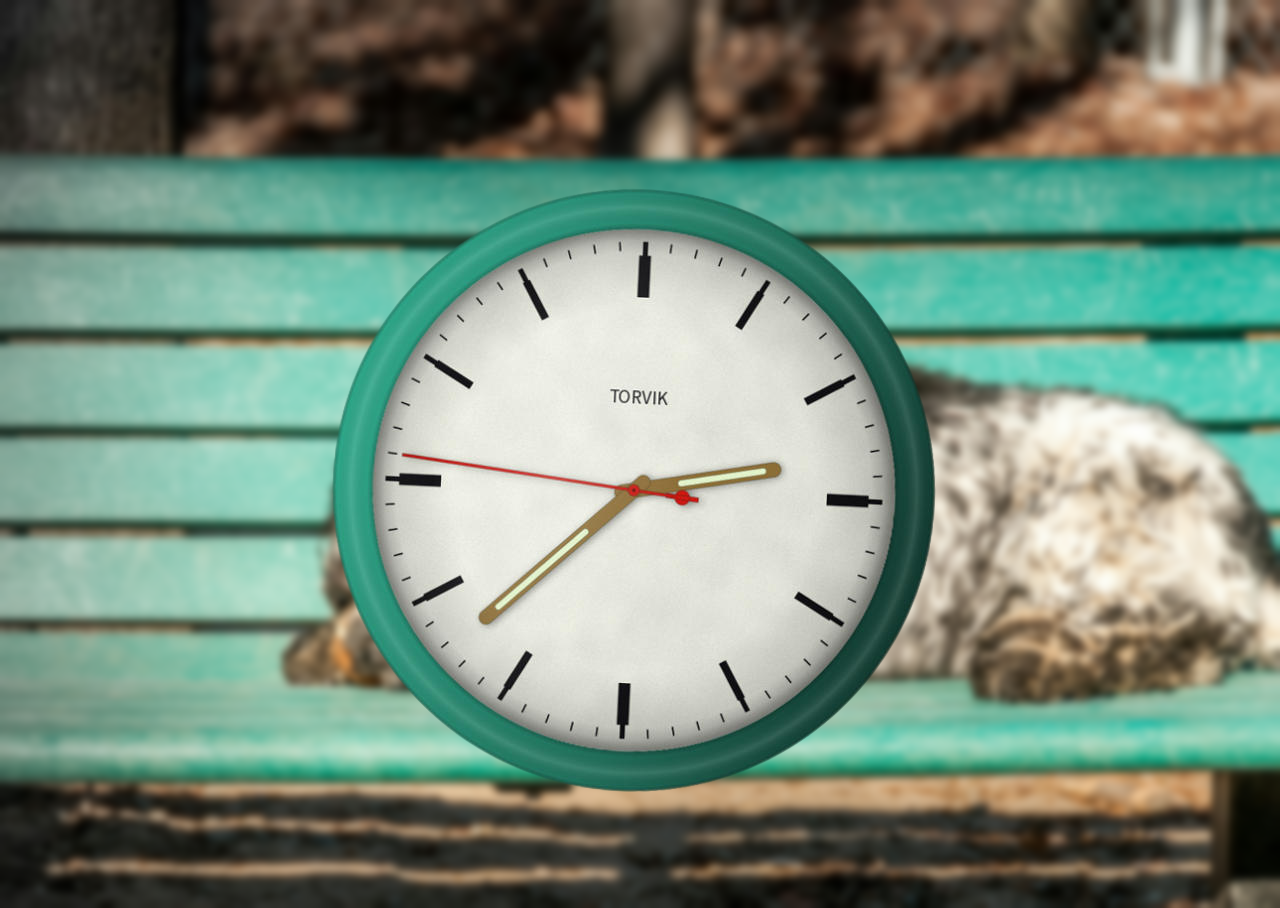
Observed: 2 h 37 min 46 s
